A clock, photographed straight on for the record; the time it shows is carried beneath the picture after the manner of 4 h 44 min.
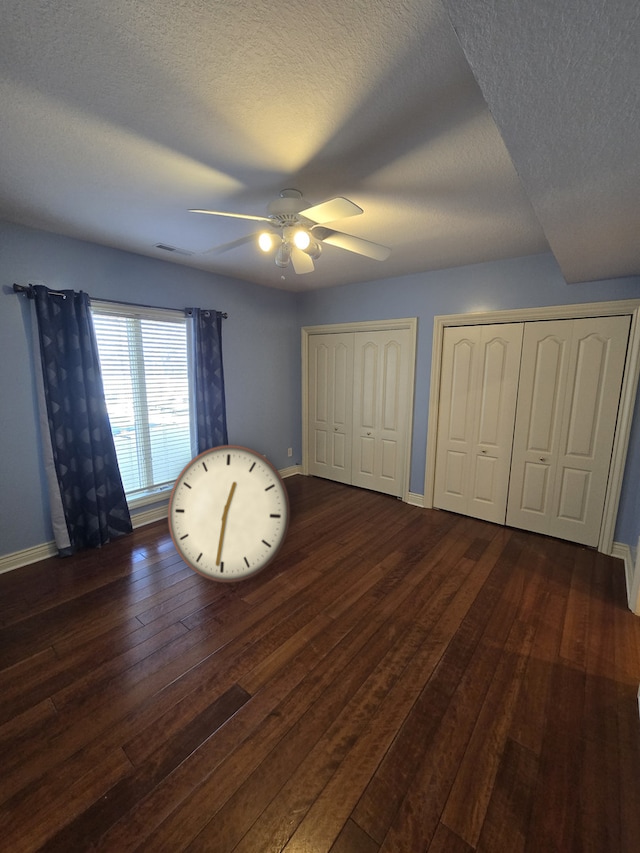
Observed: 12 h 31 min
